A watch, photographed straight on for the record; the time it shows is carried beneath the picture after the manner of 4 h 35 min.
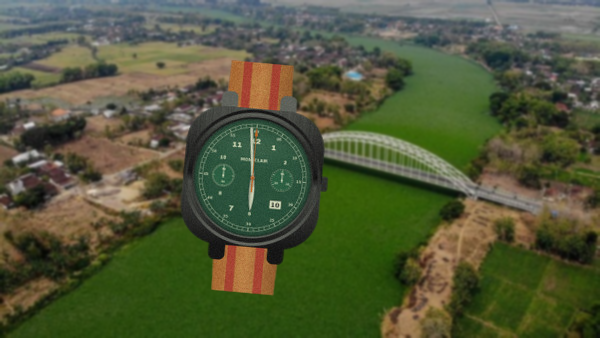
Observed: 5 h 59 min
